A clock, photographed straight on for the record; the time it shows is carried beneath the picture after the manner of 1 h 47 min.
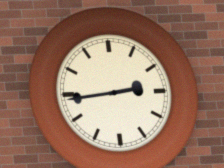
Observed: 2 h 44 min
